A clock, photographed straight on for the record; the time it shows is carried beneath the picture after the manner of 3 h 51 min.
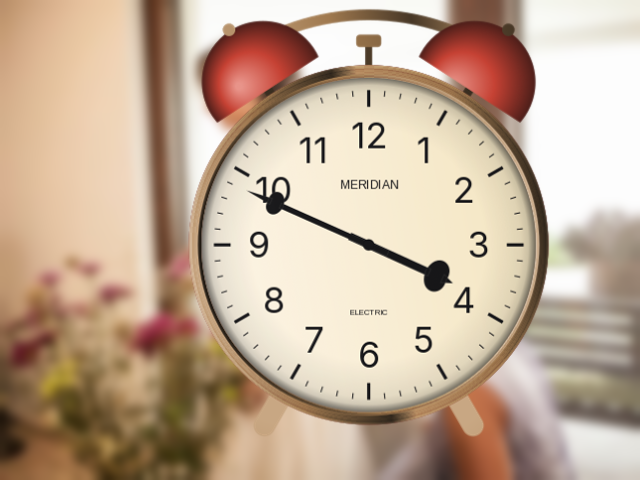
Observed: 3 h 49 min
